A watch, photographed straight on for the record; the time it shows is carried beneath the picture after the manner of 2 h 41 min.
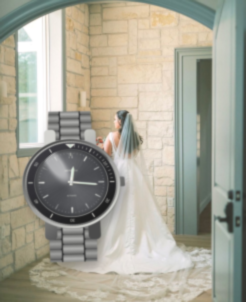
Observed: 12 h 16 min
